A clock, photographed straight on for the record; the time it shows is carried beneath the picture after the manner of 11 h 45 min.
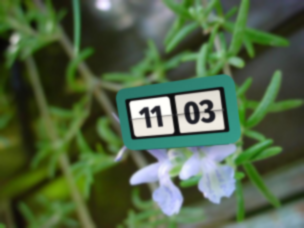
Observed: 11 h 03 min
